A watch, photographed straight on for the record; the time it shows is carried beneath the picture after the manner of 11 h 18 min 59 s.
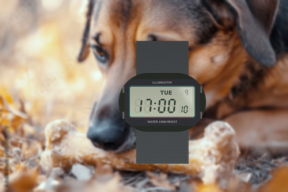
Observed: 17 h 00 min 10 s
